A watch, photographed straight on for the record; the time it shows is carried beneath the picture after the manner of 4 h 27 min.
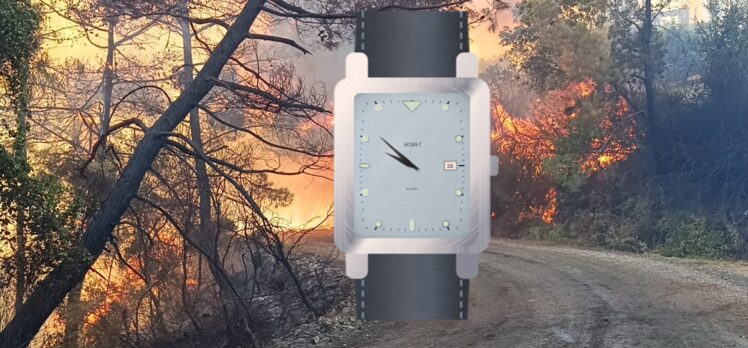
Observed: 9 h 52 min
